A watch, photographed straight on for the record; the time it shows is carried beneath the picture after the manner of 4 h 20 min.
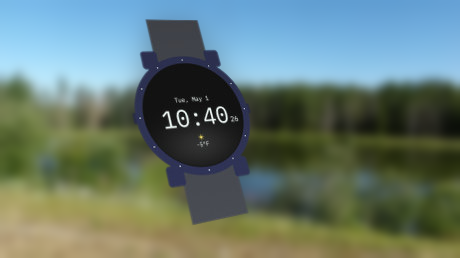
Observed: 10 h 40 min
